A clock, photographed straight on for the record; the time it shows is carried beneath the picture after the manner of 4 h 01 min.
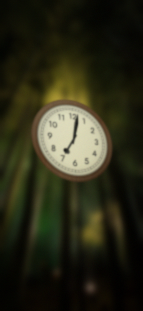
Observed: 7 h 02 min
